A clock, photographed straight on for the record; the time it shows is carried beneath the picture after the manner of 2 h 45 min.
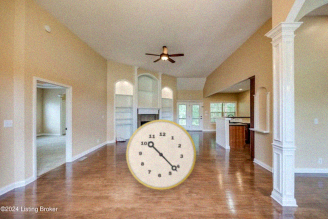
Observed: 10 h 22 min
